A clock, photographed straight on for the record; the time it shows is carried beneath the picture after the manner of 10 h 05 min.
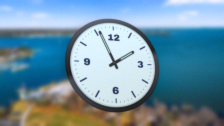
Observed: 1 h 56 min
